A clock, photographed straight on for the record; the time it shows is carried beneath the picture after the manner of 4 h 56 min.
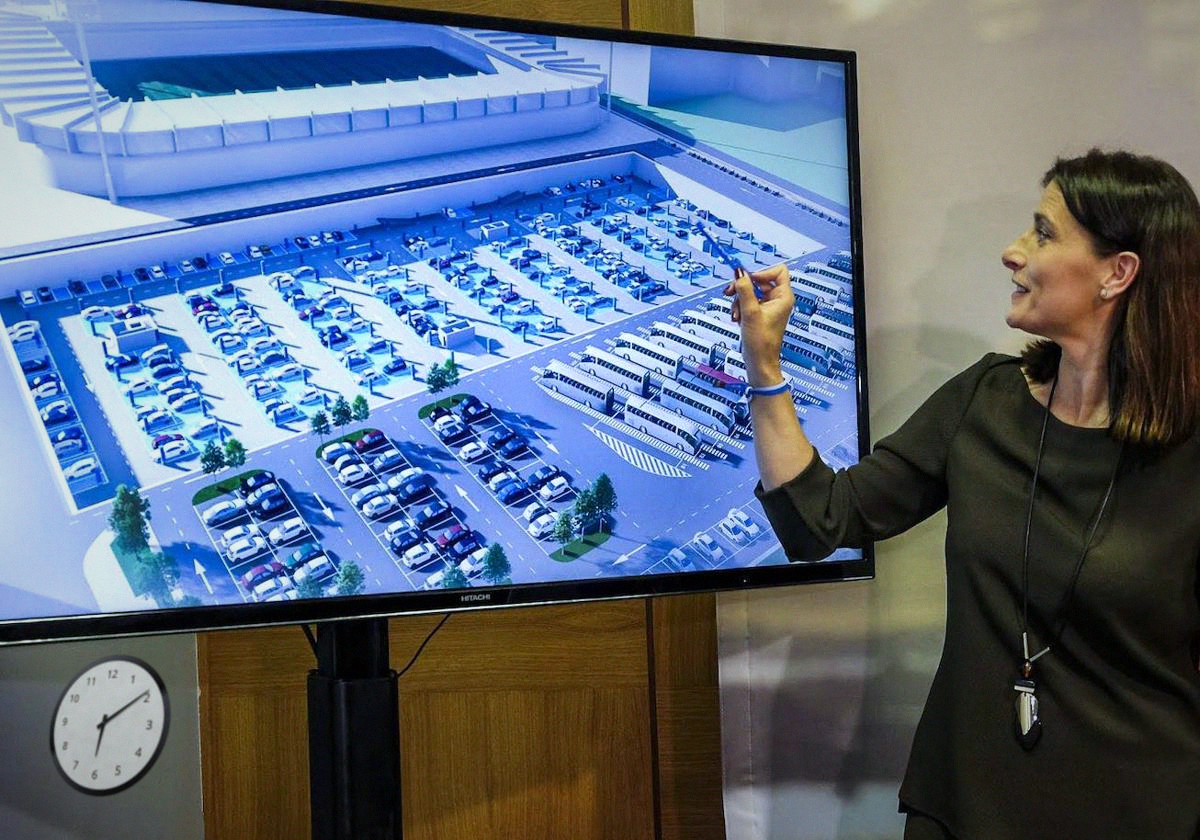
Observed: 6 h 09 min
